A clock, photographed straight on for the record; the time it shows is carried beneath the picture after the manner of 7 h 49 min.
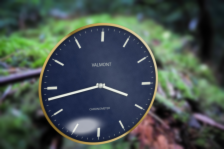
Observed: 3 h 43 min
